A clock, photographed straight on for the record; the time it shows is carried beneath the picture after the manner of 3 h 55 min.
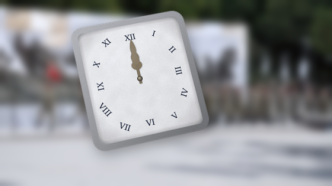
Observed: 12 h 00 min
